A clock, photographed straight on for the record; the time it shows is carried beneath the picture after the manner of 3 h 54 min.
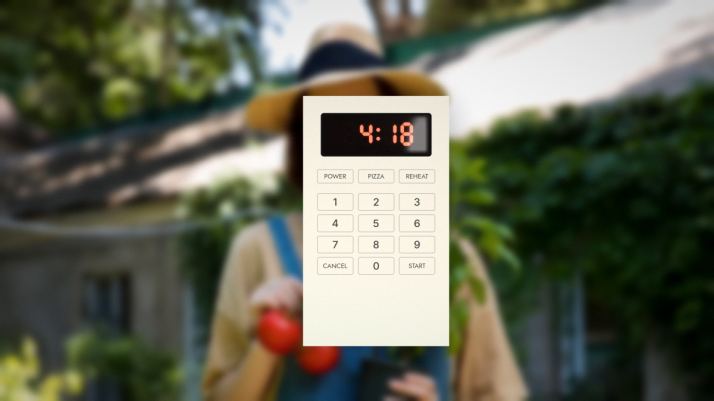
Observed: 4 h 18 min
